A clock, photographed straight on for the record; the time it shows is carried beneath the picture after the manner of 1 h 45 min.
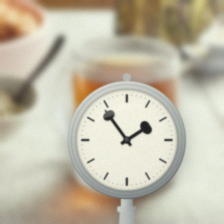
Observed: 1 h 54 min
